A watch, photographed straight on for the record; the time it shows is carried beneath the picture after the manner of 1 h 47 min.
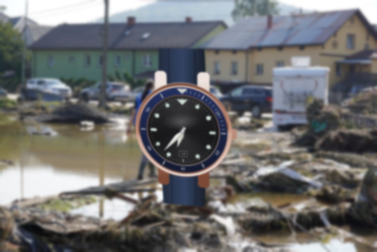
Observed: 6 h 37 min
